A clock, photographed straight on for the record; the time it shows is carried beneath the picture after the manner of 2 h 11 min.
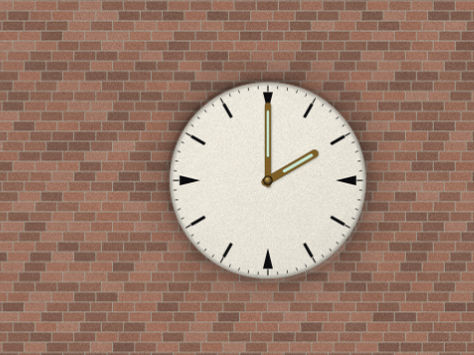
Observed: 2 h 00 min
